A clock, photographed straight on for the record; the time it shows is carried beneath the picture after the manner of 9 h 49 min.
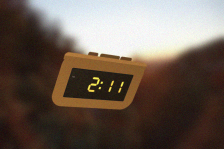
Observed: 2 h 11 min
